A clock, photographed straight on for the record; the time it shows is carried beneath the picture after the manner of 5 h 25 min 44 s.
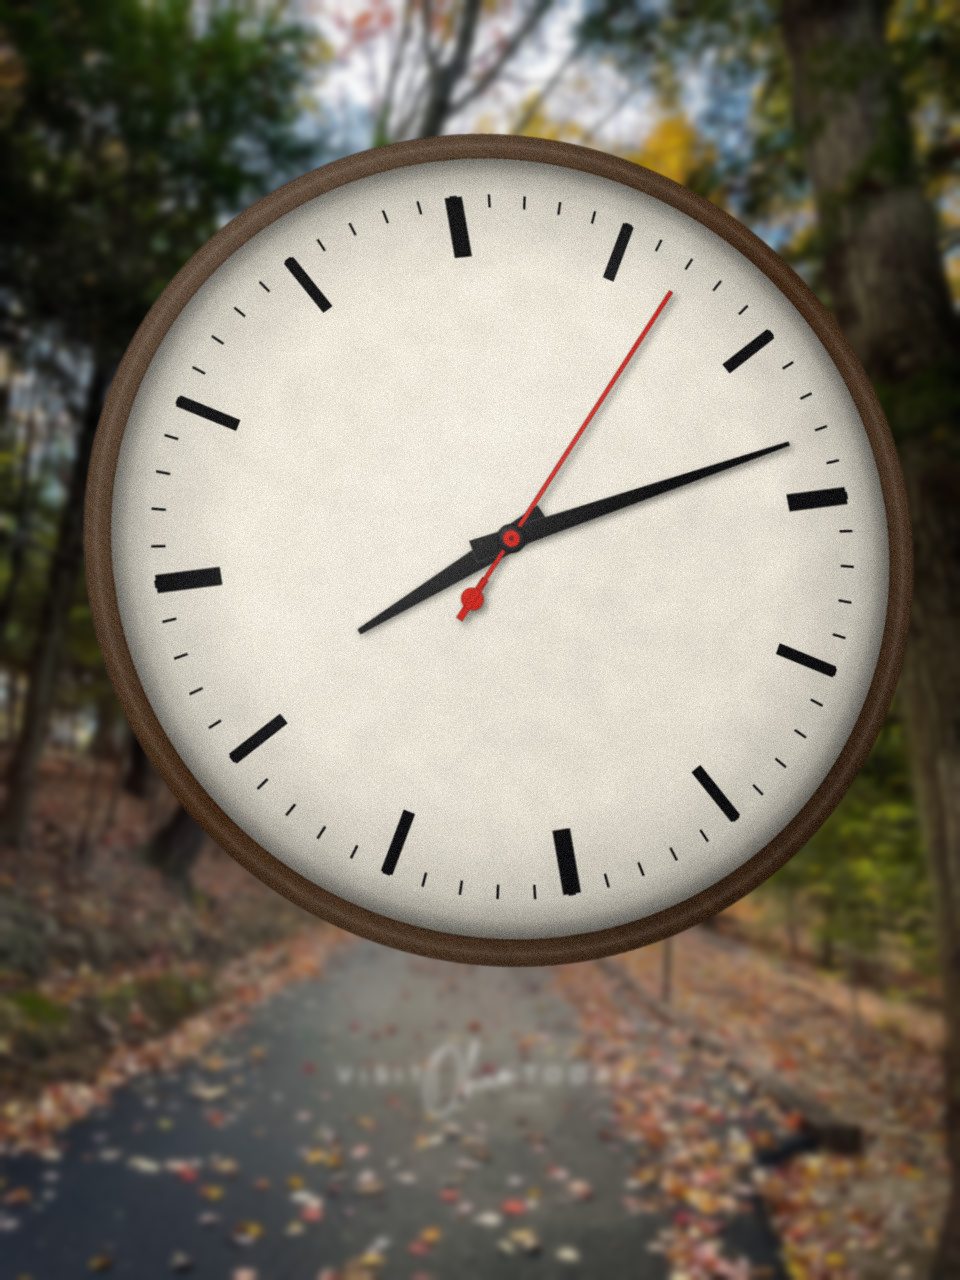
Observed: 8 h 13 min 07 s
